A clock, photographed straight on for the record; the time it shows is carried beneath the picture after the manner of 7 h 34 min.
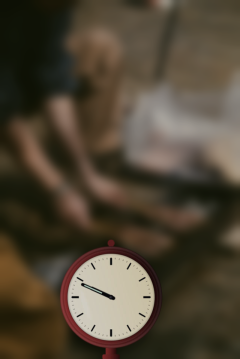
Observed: 9 h 49 min
